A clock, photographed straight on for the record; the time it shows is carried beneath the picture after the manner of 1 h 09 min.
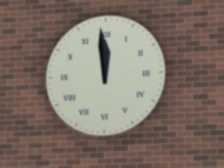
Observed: 11 h 59 min
